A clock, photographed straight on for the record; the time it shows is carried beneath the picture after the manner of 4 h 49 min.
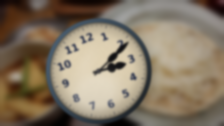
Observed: 3 h 11 min
